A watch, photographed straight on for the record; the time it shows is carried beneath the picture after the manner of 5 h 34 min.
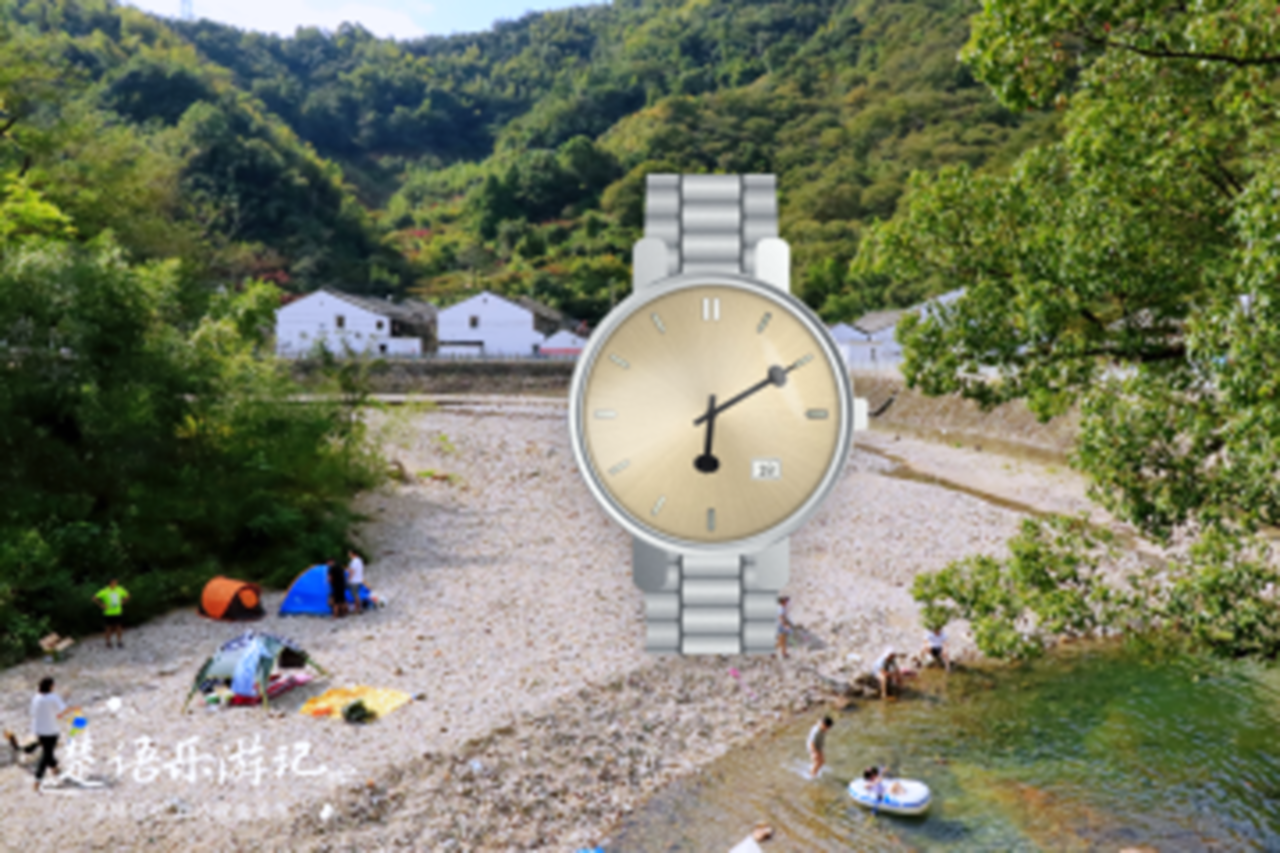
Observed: 6 h 10 min
